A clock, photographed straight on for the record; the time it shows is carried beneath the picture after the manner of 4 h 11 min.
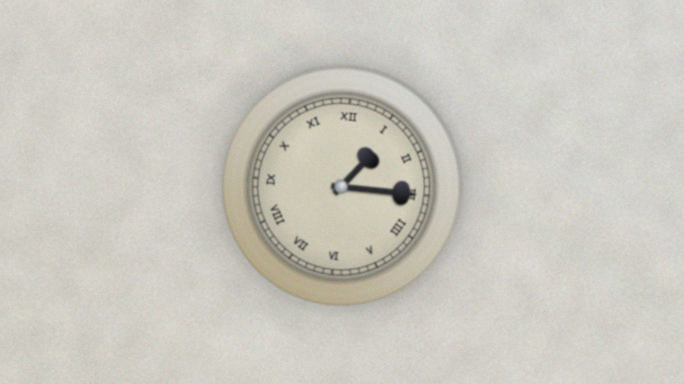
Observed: 1 h 15 min
